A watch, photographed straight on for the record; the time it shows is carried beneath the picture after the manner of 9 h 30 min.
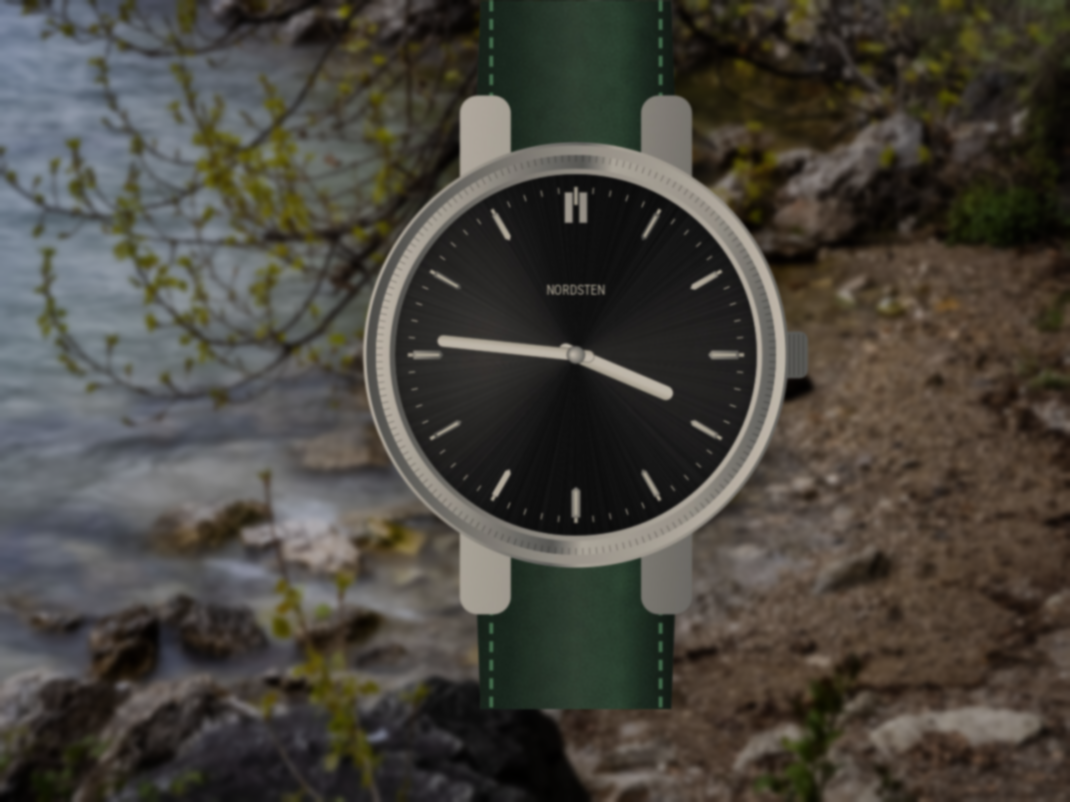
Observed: 3 h 46 min
